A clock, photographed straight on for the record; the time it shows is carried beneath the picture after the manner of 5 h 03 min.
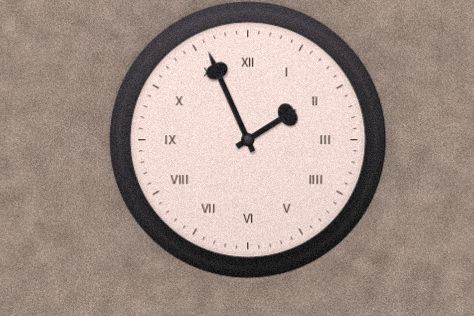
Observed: 1 h 56 min
